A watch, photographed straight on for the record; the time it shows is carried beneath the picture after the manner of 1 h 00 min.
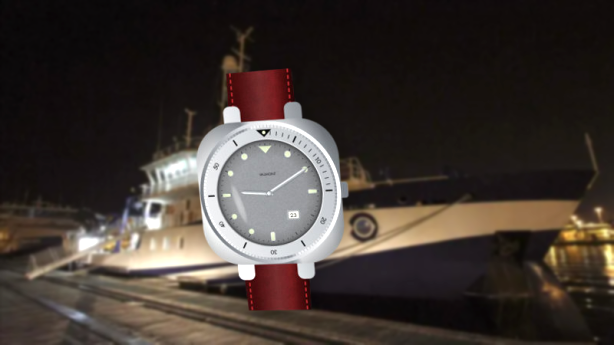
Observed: 9 h 10 min
